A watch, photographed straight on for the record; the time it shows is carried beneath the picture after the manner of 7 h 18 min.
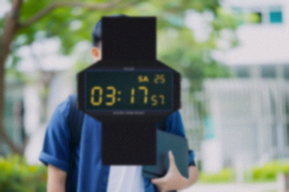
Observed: 3 h 17 min
